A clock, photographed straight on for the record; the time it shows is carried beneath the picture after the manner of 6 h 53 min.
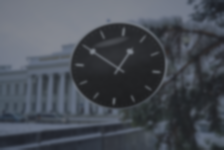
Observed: 12 h 50 min
